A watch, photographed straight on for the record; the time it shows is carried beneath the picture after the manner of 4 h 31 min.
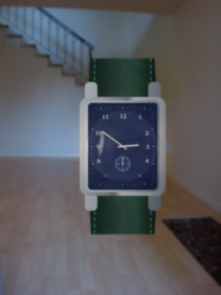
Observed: 2 h 51 min
